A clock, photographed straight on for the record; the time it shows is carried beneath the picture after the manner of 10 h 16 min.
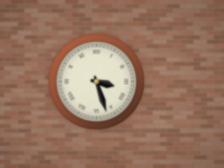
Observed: 3 h 27 min
